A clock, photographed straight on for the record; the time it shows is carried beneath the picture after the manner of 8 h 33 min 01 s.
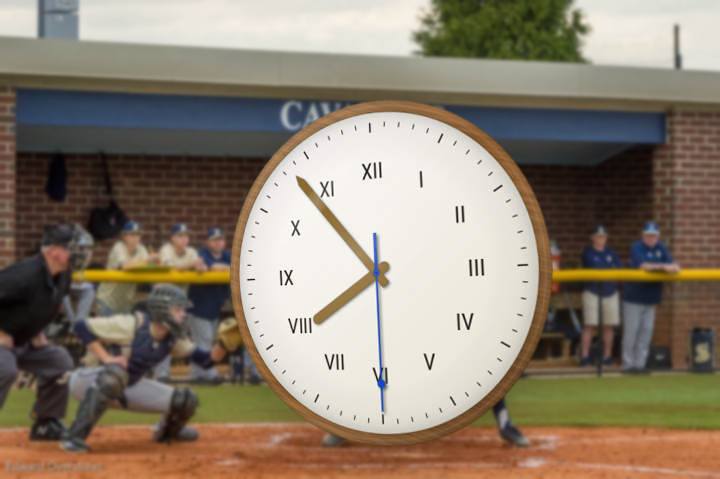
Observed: 7 h 53 min 30 s
